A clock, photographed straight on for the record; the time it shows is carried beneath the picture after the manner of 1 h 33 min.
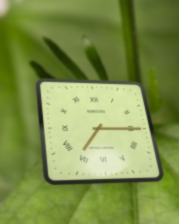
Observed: 7 h 15 min
